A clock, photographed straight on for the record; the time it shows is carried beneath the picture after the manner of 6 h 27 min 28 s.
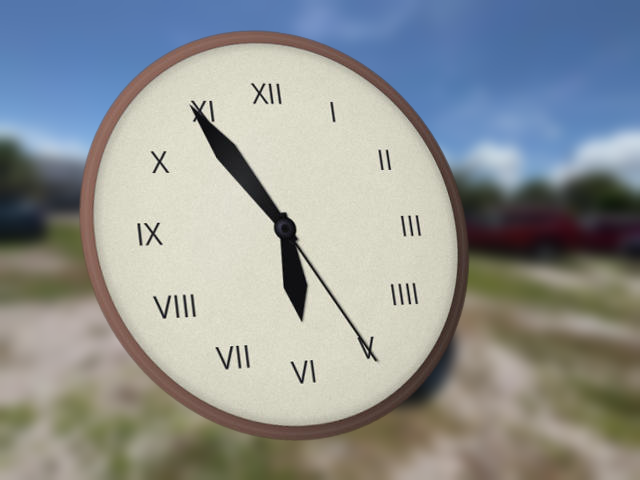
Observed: 5 h 54 min 25 s
